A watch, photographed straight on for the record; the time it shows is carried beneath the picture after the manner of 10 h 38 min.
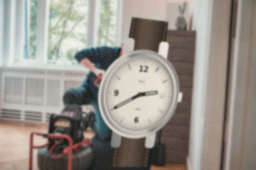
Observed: 2 h 40 min
